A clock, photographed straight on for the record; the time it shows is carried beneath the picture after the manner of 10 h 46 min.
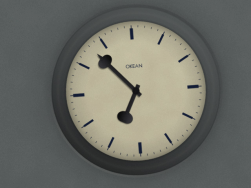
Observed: 6 h 53 min
